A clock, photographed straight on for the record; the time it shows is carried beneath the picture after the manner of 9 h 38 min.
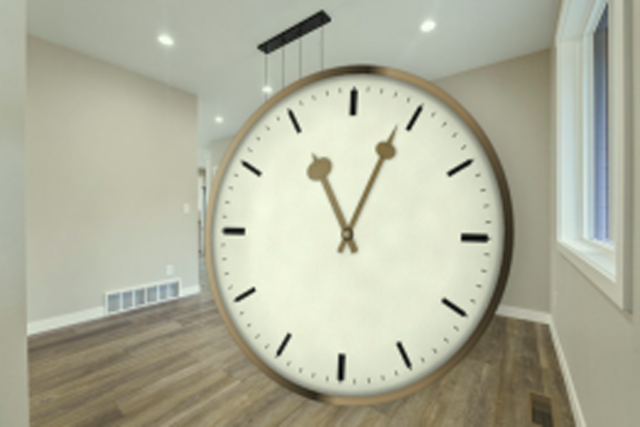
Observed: 11 h 04 min
